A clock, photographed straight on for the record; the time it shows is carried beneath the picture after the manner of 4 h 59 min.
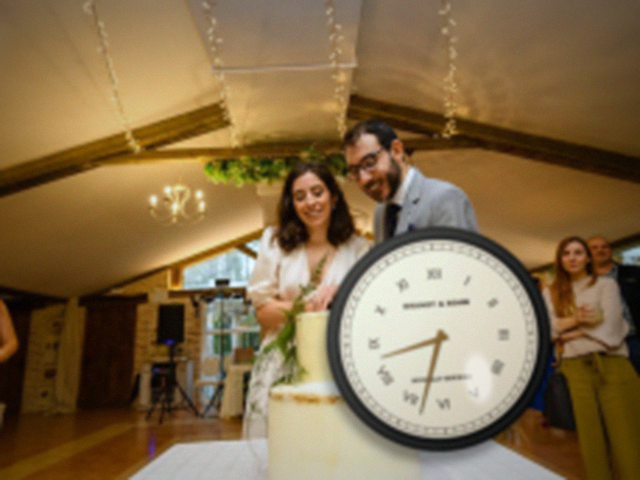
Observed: 8 h 33 min
